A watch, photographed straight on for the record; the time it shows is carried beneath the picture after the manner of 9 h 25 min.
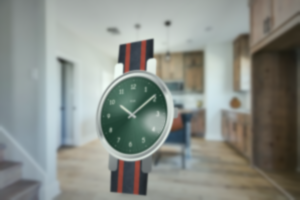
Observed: 10 h 09 min
